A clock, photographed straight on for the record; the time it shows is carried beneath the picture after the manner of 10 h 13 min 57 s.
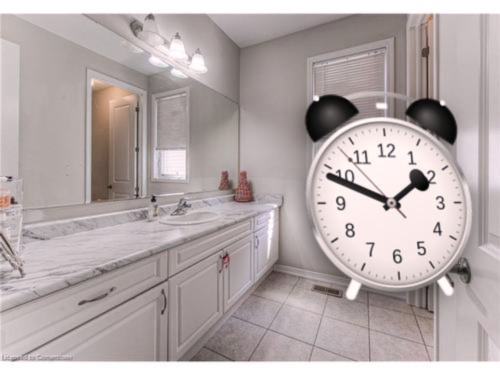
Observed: 1 h 48 min 53 s
